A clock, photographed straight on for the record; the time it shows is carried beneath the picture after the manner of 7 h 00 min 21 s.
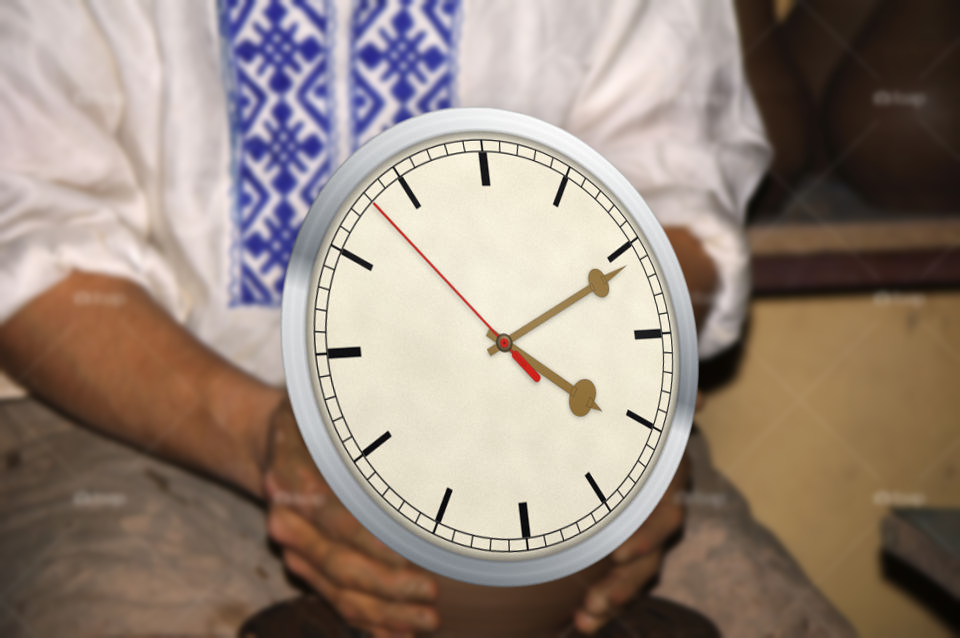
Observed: 4 h 10 min 53 s
